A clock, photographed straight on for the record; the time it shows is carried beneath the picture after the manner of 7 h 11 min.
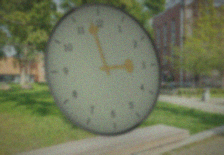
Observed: 2 h 58 min
